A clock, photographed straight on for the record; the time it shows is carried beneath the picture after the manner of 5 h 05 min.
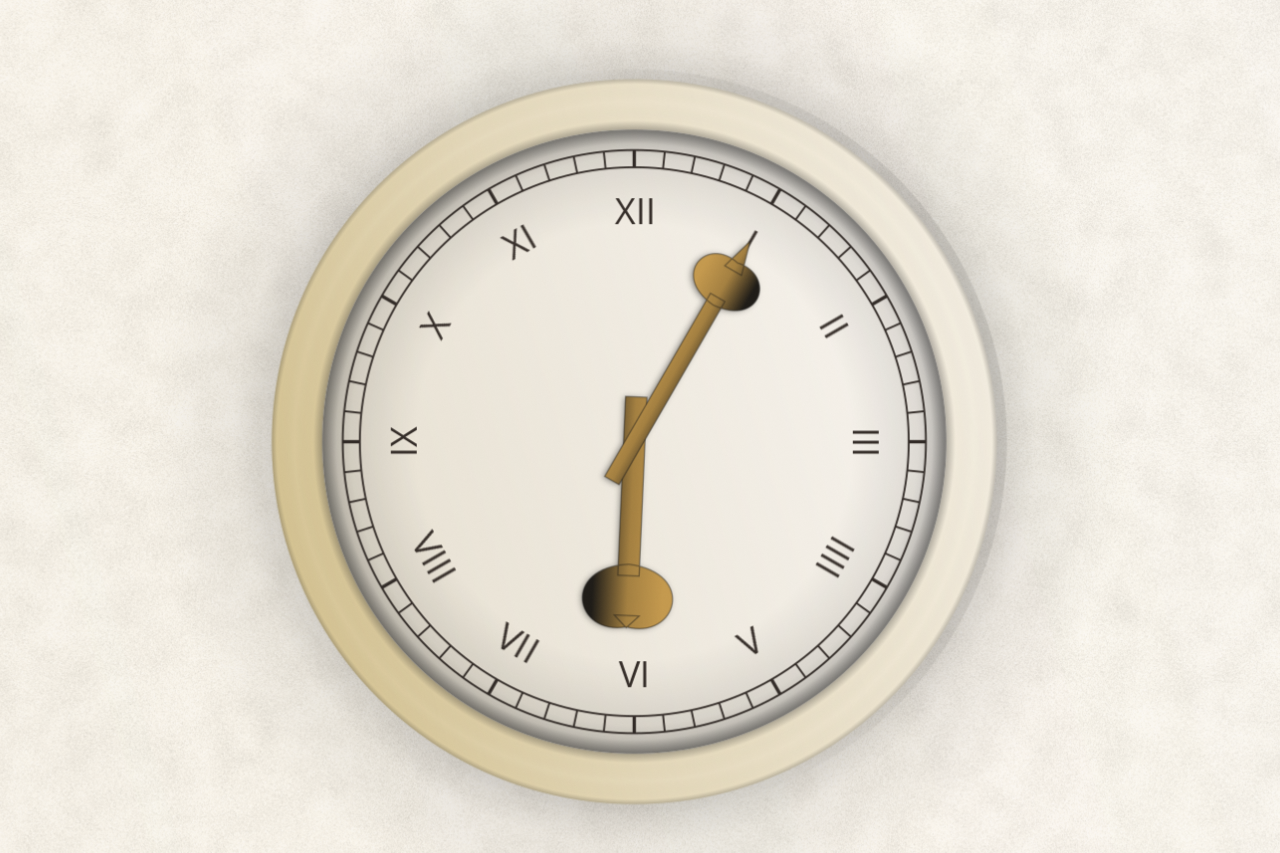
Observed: 6 h 05 min
